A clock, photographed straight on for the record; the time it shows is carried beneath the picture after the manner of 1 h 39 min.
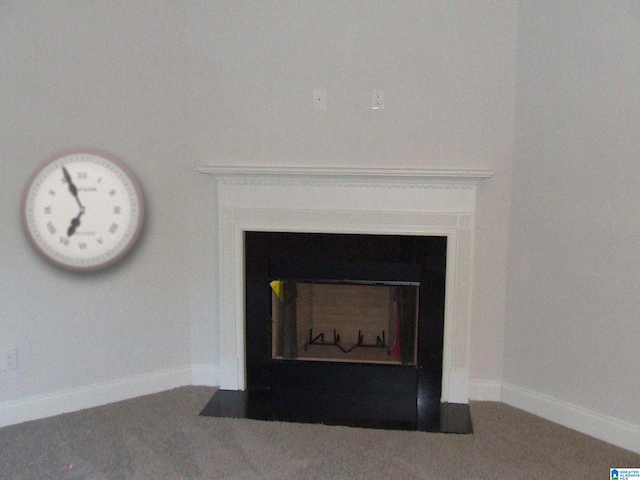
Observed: 6 h 56 min
